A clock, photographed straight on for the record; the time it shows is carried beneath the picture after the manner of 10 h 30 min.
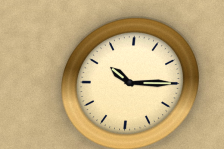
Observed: 10 h 15 min
